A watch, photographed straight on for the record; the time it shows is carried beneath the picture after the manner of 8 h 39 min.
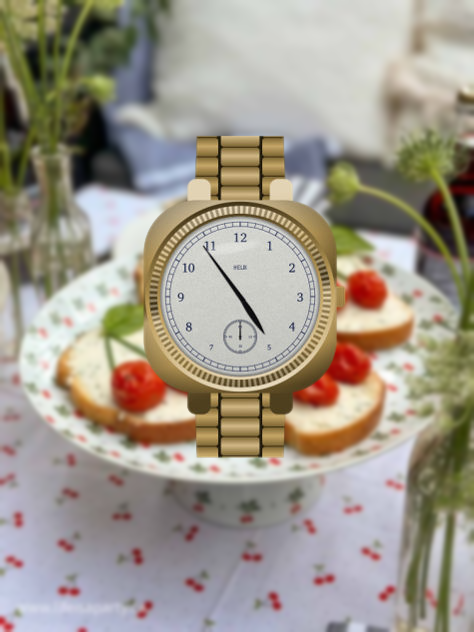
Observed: 4 h 54 min
